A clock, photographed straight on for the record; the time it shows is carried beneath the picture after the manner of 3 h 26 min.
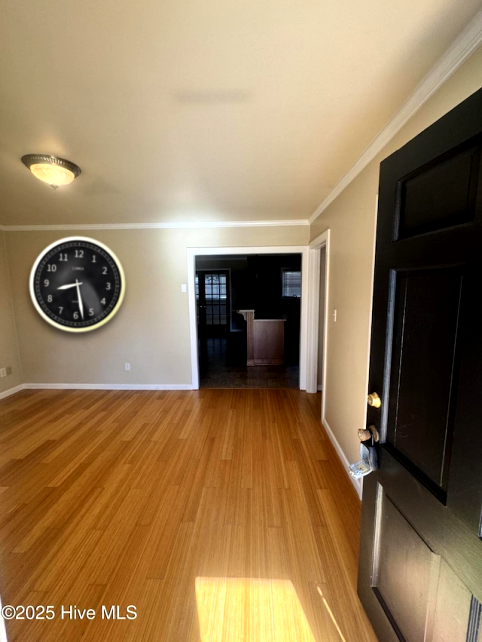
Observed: 8 h 28 min
